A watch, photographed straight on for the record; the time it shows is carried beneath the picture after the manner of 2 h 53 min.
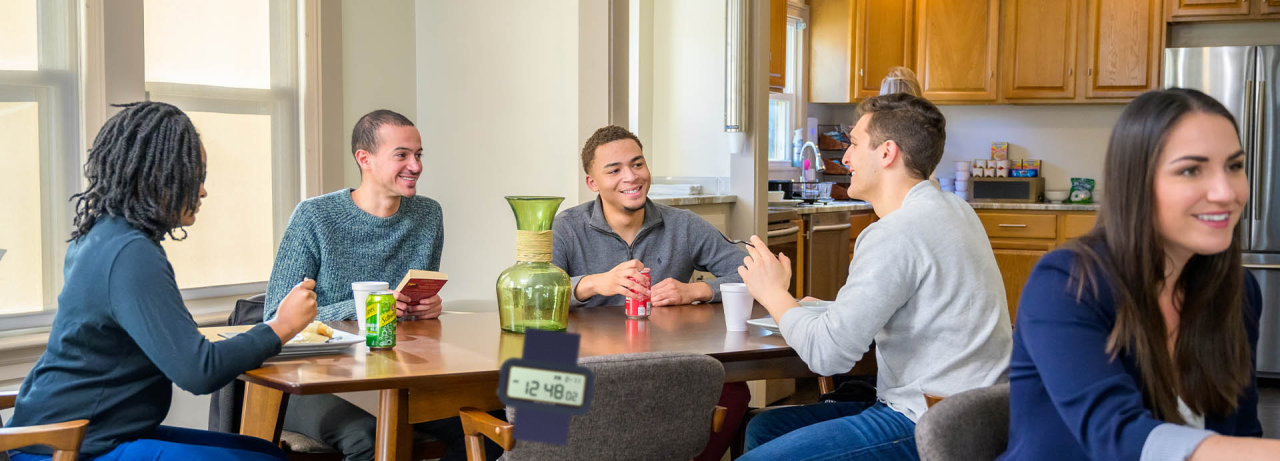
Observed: 12 h 48 min
